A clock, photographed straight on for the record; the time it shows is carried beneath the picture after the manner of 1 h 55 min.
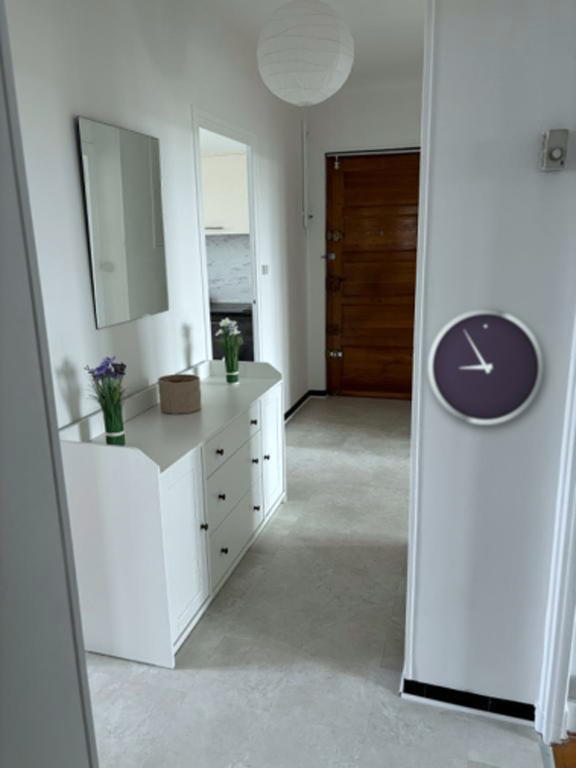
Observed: 8 h 55 min
